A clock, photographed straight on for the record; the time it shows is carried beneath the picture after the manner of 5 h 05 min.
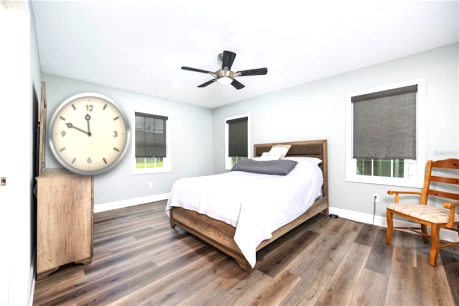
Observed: 11 h 49 min
